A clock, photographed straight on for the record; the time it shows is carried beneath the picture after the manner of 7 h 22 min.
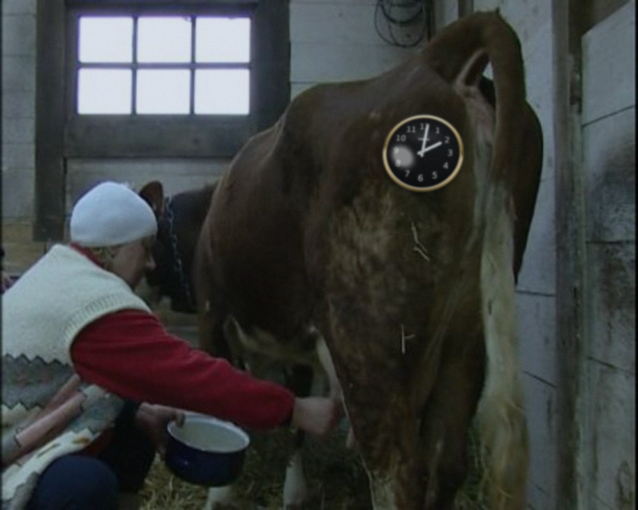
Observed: 2 h 01 min
